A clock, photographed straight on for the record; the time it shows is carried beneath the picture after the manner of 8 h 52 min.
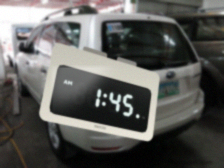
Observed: 1 h 45 min
